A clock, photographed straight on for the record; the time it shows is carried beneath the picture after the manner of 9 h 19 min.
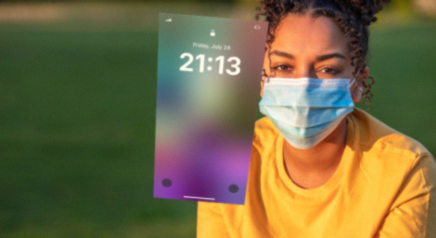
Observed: 21 h 13 min
